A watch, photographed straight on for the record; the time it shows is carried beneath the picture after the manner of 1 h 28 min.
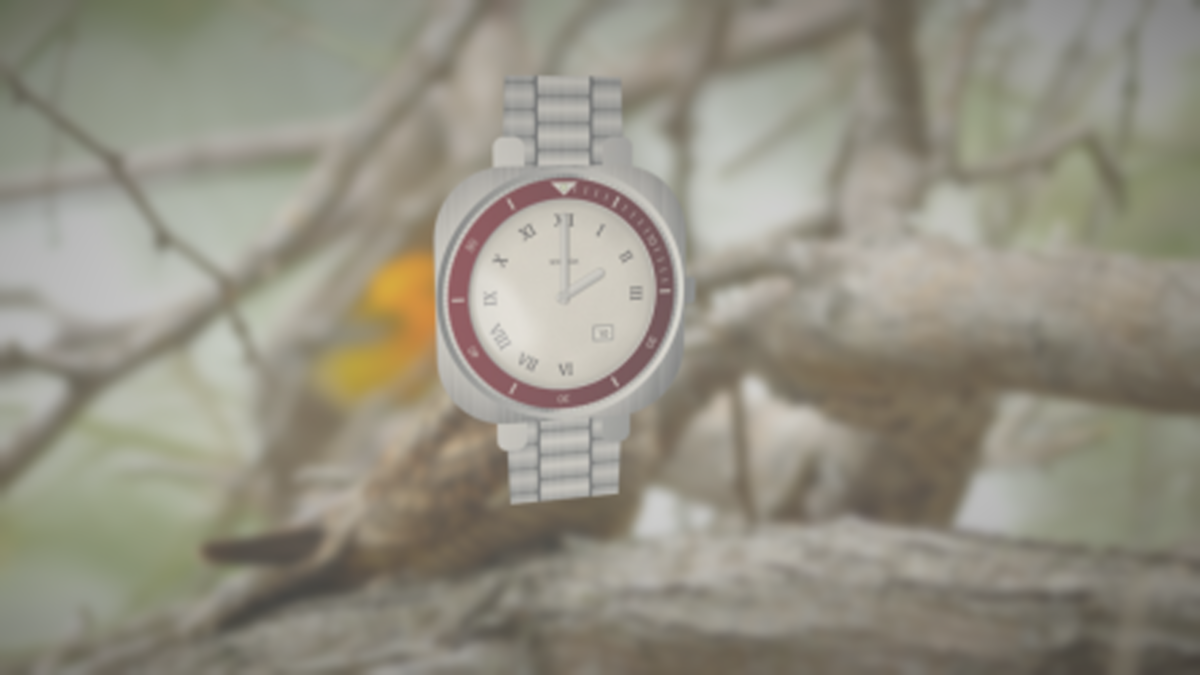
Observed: 2 h 00 min
